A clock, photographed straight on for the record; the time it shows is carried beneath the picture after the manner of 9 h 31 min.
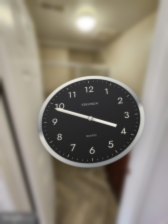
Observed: 3 h 49 min
